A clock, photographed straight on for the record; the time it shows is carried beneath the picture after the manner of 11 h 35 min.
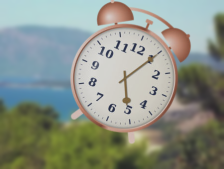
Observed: 5 h 05 min
